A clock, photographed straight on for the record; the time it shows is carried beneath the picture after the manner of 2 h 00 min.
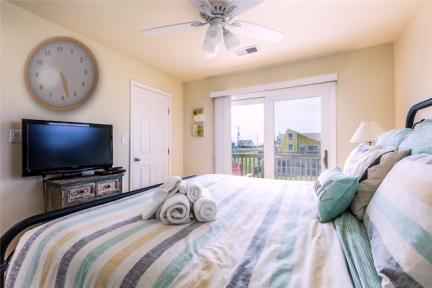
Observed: 5 h 28 min
